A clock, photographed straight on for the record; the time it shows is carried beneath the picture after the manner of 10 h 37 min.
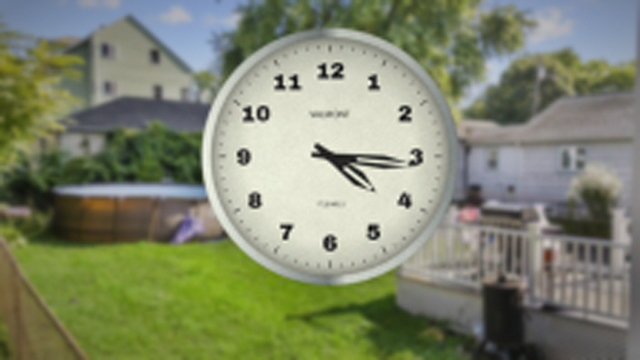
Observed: 4 h 16 min
